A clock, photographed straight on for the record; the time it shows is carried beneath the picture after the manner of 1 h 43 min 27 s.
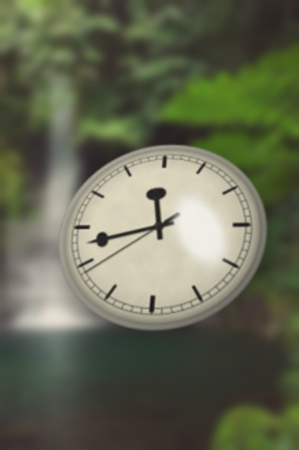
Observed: 11 h 42 min 39 s
